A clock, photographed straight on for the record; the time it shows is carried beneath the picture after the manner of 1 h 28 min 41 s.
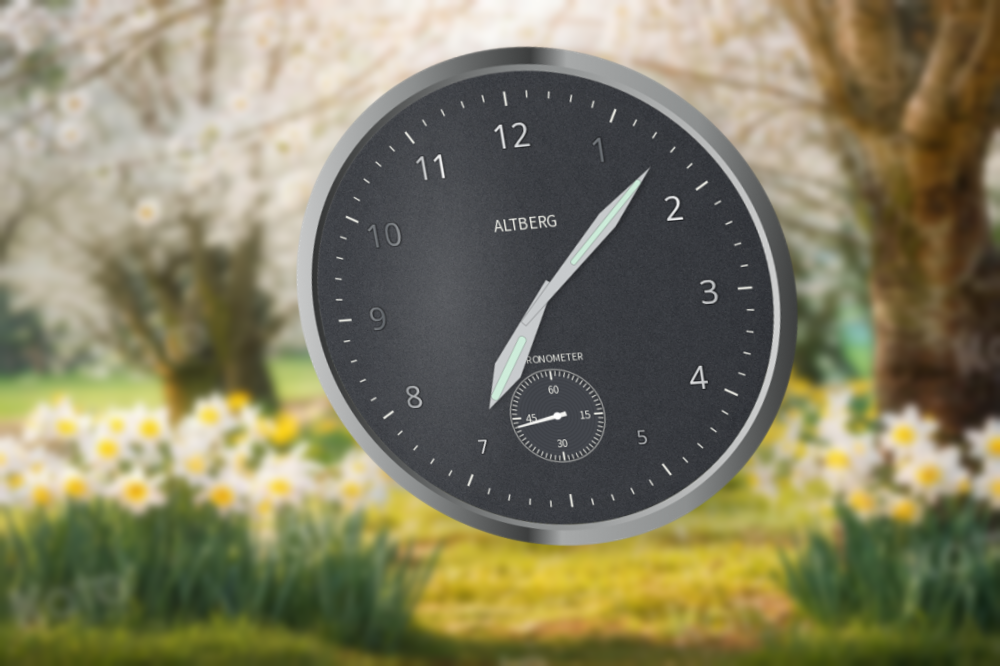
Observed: 7 h 07 min 43 s
